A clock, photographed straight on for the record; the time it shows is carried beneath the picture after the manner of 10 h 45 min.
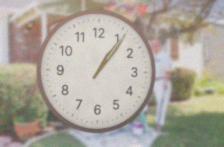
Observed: 1 h 06 min
